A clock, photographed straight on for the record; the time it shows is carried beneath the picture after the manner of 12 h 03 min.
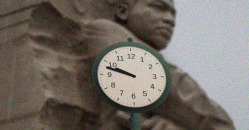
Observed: 9 h 48 min
